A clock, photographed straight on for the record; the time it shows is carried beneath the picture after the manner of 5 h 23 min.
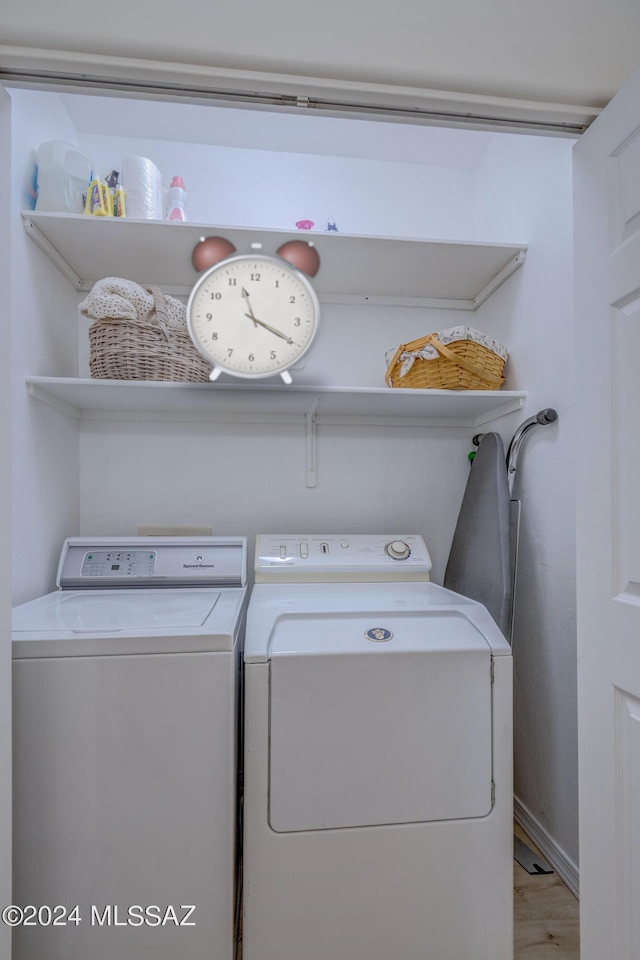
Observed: 11 h 20 min
